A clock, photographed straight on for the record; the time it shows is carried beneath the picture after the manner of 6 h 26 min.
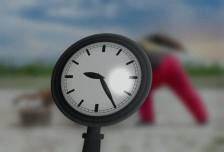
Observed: 9 h 25 min
